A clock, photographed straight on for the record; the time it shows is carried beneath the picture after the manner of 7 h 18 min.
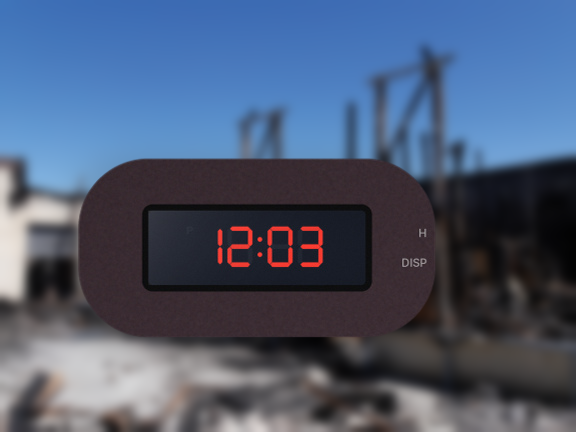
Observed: 12 h 03 min
